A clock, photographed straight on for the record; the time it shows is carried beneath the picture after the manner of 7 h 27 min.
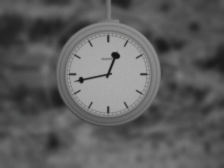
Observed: 12 h 43 min
